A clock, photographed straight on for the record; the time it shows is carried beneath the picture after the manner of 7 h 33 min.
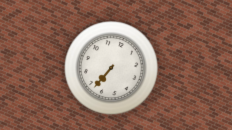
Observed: 6 h 33 min
